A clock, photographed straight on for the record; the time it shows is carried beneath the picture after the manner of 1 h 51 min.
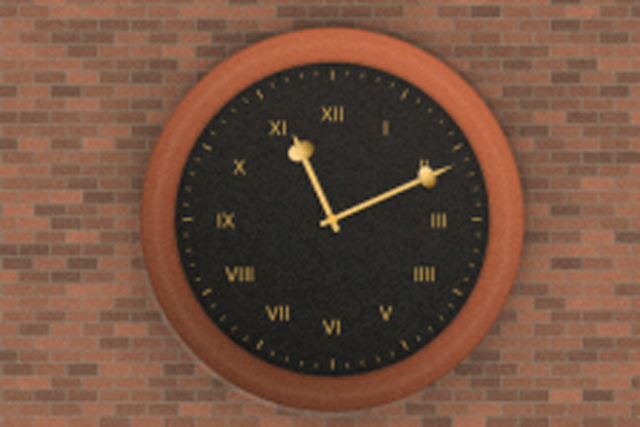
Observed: 11 h 11 min
